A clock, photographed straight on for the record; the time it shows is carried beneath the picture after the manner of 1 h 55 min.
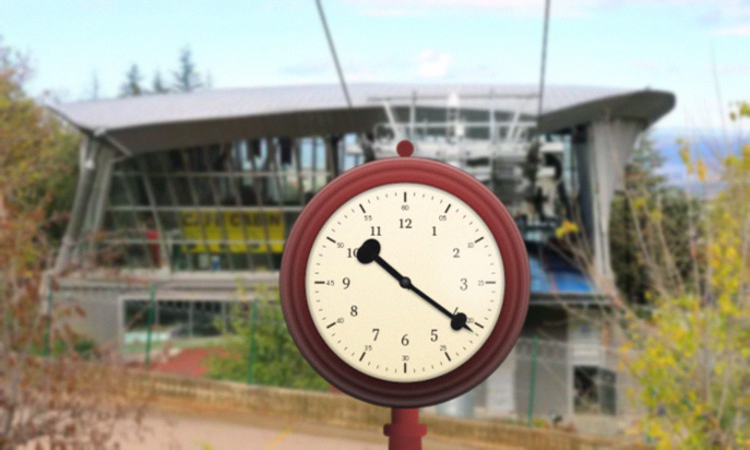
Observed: 10 h 21 min
